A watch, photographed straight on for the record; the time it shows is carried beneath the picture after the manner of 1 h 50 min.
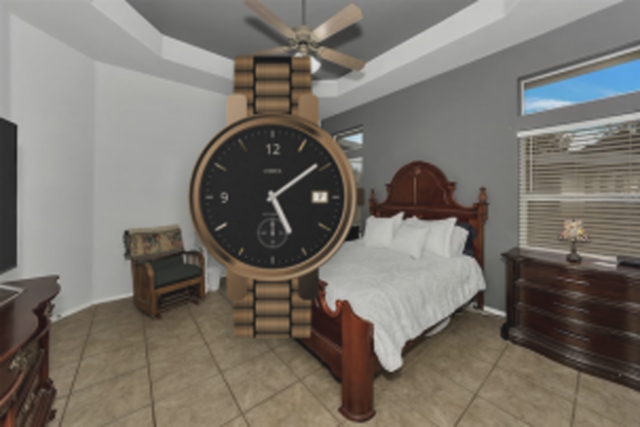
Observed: 5 h 09 min
